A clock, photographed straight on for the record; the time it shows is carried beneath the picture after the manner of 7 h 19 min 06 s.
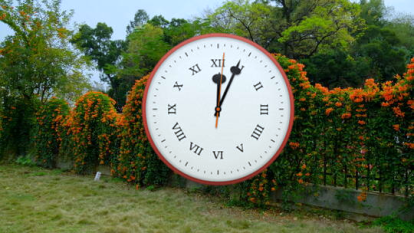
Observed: 12 h 04 min 01 s
